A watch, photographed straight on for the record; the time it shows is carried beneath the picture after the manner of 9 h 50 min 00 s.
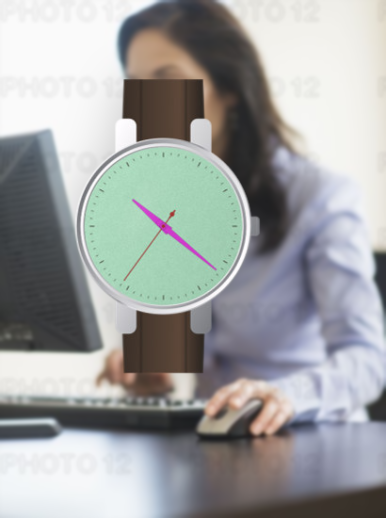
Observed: 10 h 21 min 36 s
